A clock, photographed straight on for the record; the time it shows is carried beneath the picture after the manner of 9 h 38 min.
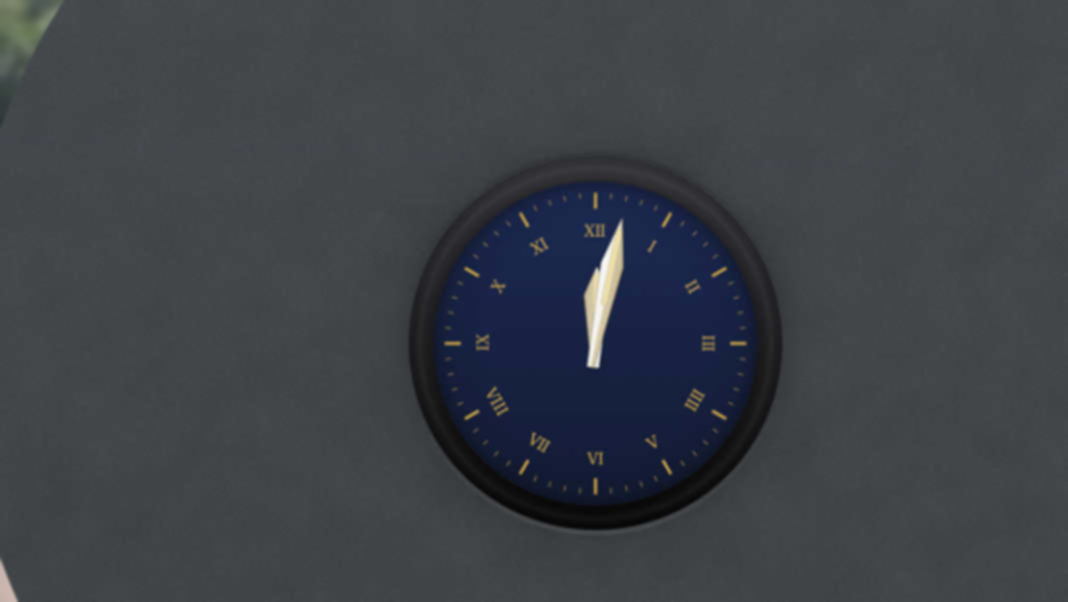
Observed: 12 h 02 min
